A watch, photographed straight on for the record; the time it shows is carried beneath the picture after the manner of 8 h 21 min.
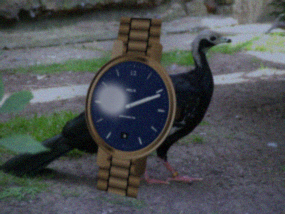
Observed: 2 h 11 min
